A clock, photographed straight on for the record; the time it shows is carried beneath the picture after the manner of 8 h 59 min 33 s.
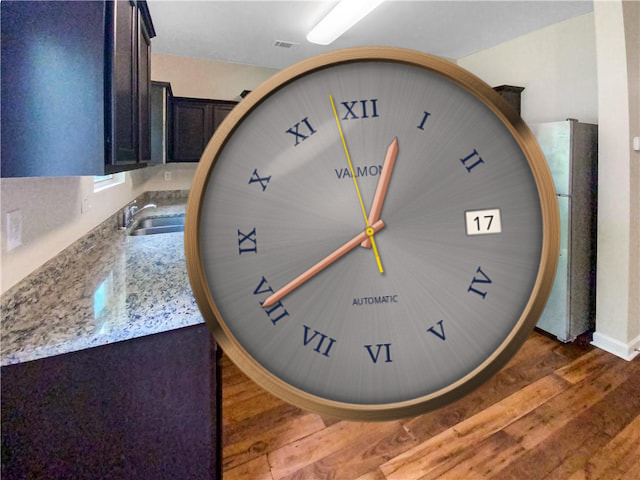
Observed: 12 h 39 min 58 s
